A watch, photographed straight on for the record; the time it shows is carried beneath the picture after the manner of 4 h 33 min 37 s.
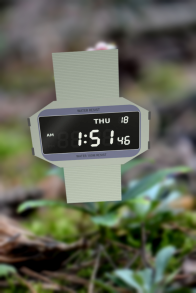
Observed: 1 h 51 min 46 s
